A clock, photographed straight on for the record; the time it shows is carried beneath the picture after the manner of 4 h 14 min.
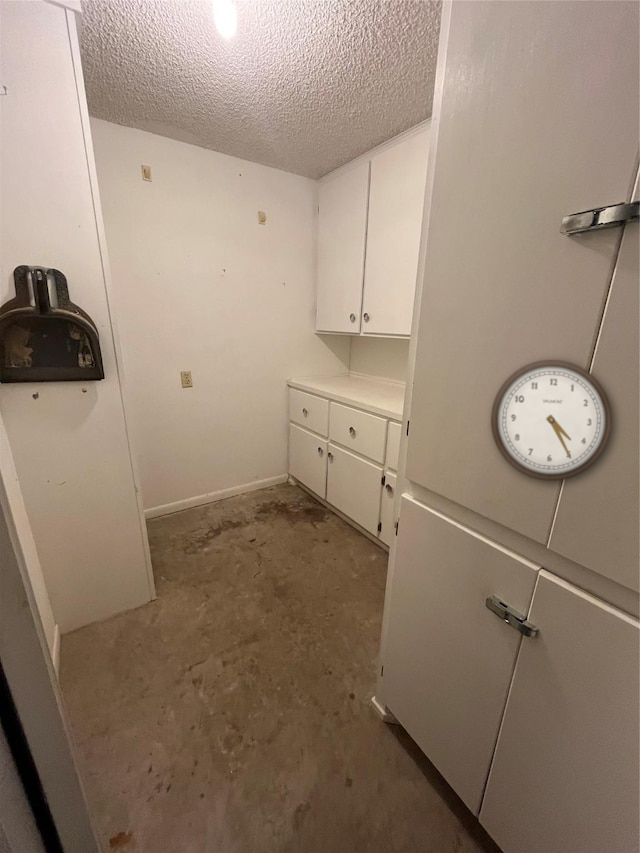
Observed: 4 h 25 min
